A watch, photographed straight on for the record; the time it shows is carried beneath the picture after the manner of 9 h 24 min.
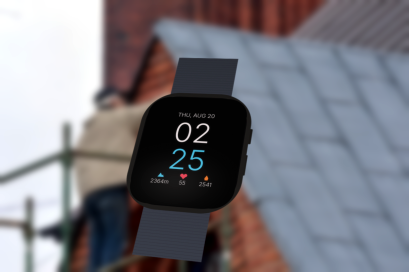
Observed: 2 h 25 min
